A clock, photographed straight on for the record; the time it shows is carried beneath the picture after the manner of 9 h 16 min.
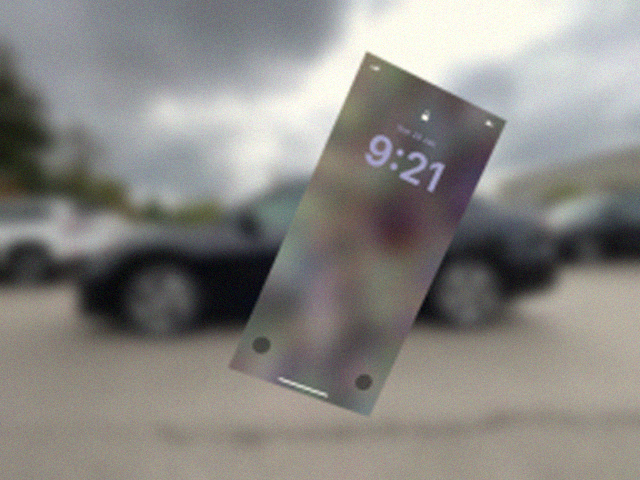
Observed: 9 h 21 min
